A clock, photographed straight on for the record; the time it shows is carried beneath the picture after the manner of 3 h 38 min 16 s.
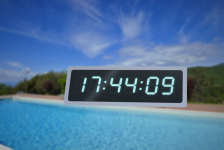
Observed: 17 h 44 min 09 s
